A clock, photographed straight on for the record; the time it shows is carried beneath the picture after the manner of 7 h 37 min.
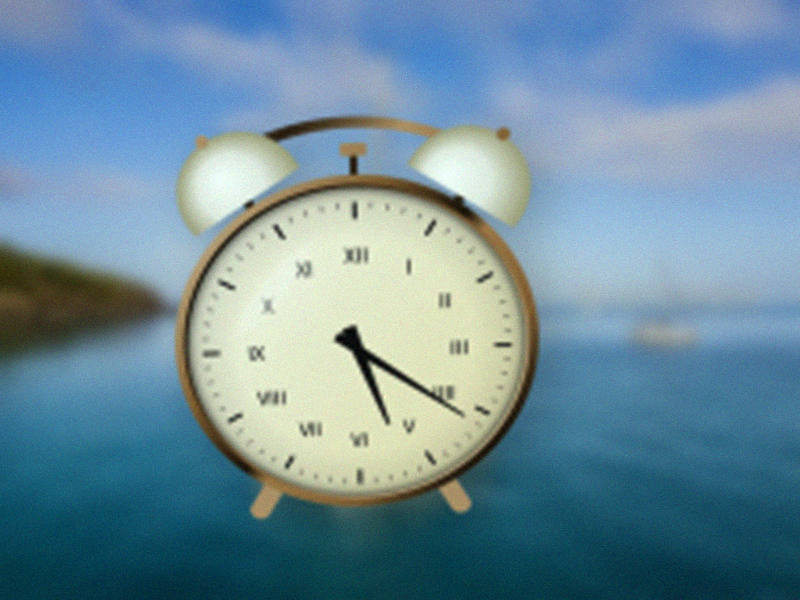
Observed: 5 h 21 min
